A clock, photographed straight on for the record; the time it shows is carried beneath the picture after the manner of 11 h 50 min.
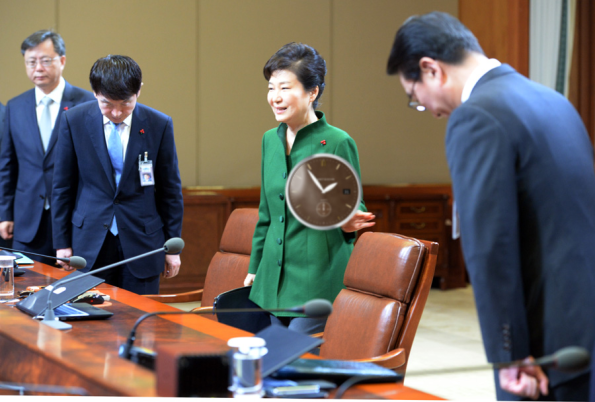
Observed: 1 h 54 min
